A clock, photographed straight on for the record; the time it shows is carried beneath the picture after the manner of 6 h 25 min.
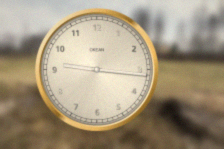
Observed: 9 h 16 min
